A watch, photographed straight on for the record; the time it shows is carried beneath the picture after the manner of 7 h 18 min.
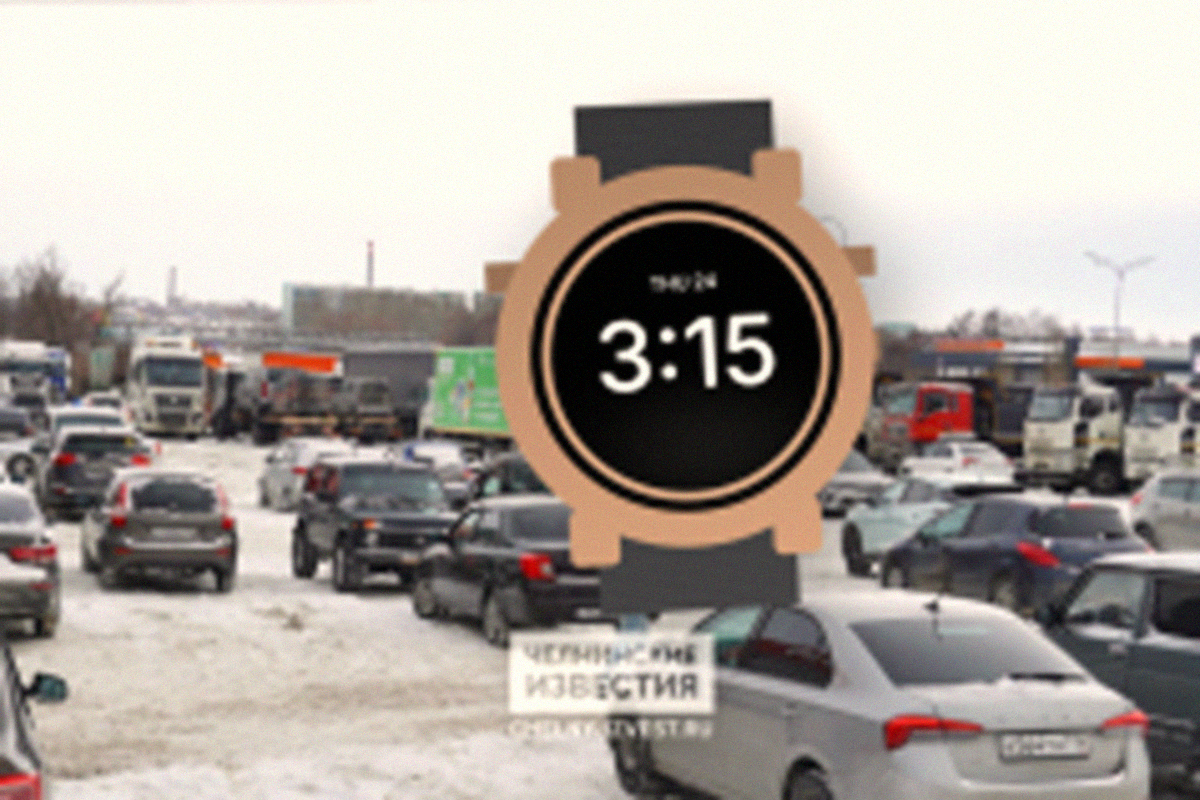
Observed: 3 h 15 min
